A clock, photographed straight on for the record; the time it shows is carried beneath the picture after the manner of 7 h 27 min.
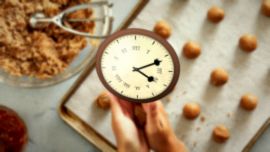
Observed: 4 h 11 min
